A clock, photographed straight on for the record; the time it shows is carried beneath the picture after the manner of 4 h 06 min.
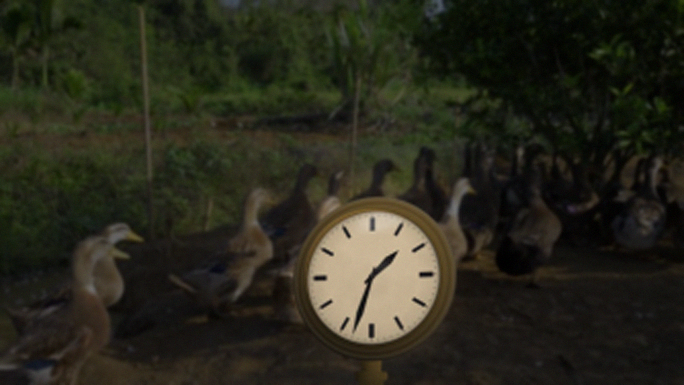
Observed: 1 h 33 min
